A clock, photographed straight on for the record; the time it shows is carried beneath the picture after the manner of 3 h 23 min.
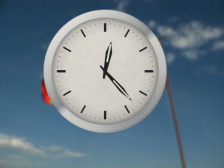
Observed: 12 h 23 min
